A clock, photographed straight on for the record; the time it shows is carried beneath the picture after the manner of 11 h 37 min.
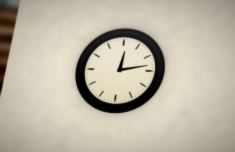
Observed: 12 h 13 min
